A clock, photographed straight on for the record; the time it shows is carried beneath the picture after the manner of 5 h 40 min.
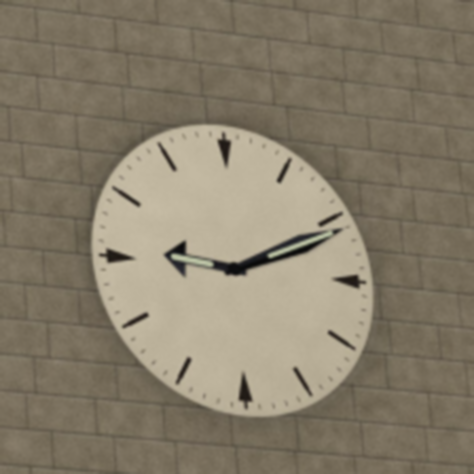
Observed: 9 h 11 min
